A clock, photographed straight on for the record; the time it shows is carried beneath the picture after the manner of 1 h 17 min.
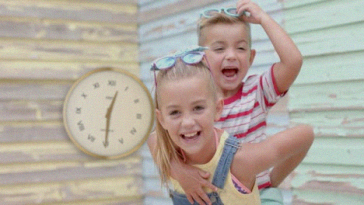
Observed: 12 h 30 min
